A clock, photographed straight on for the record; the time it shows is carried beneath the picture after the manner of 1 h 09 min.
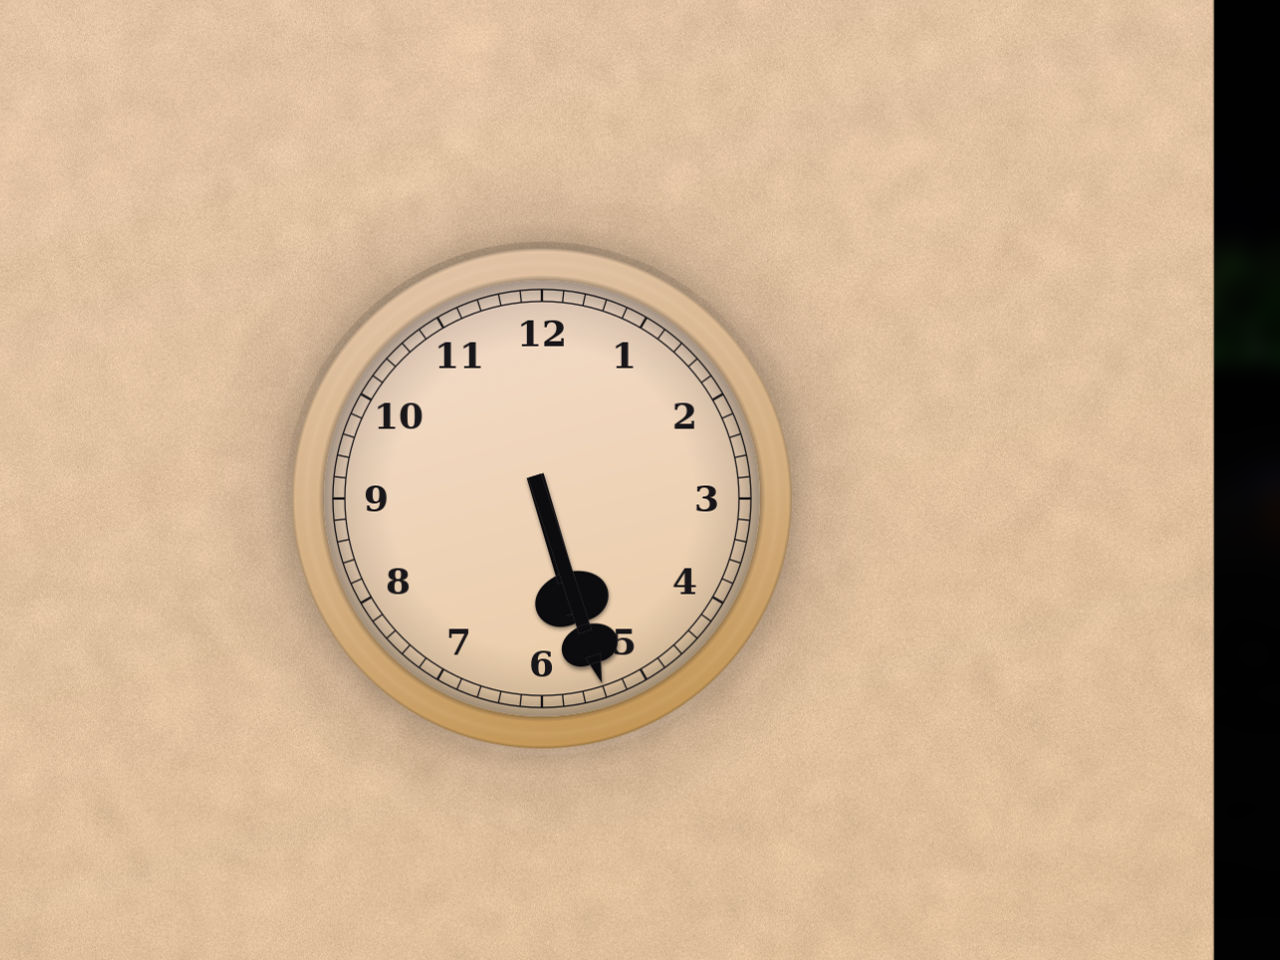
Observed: 5 h 27 min
